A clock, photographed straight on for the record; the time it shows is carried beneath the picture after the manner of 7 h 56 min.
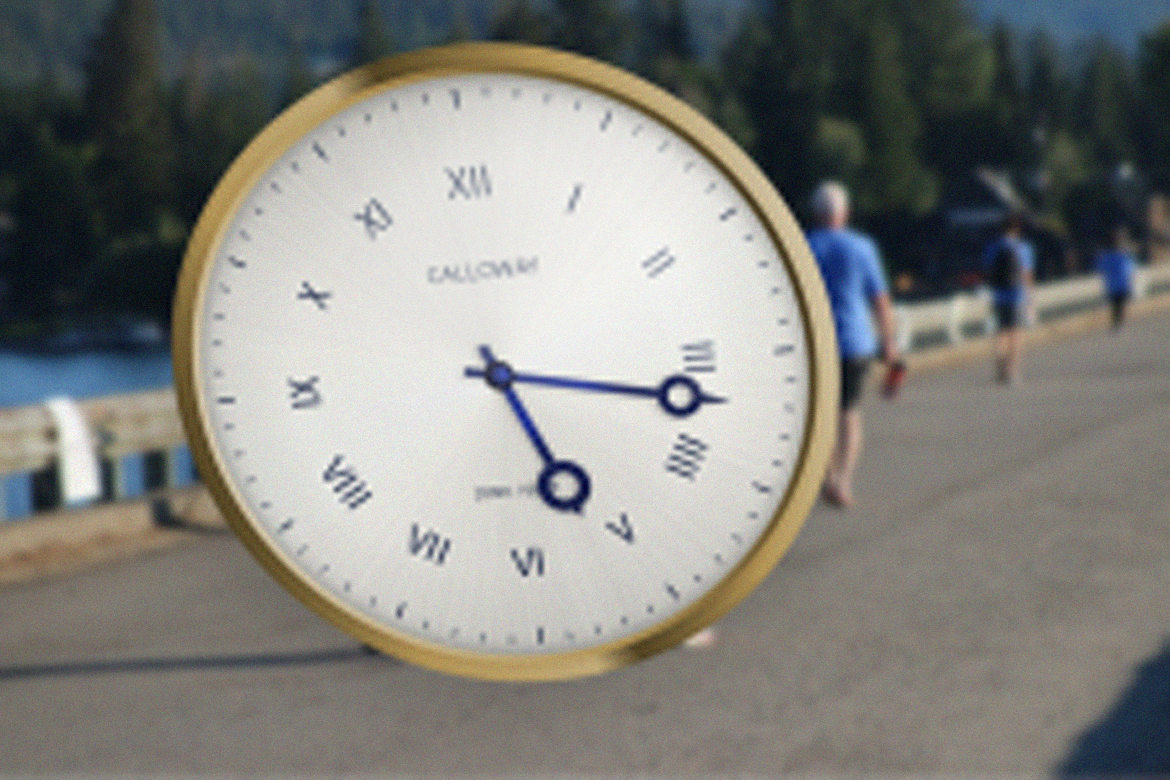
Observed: 5 h 17 min
